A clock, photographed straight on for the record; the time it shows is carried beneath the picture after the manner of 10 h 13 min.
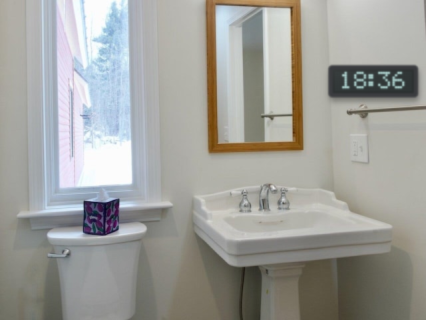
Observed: 18 h 36 min
